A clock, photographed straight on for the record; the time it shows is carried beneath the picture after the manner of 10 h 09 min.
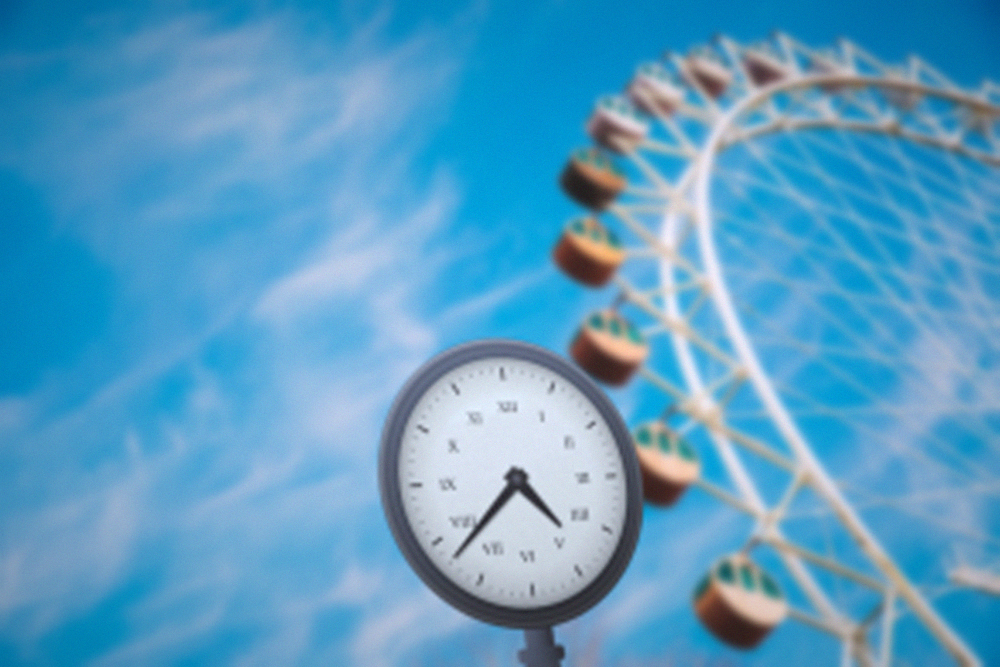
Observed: 4 h 38 min
